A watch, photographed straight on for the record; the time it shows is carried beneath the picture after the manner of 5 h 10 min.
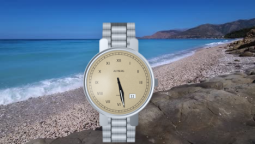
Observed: 5 h 28 min
